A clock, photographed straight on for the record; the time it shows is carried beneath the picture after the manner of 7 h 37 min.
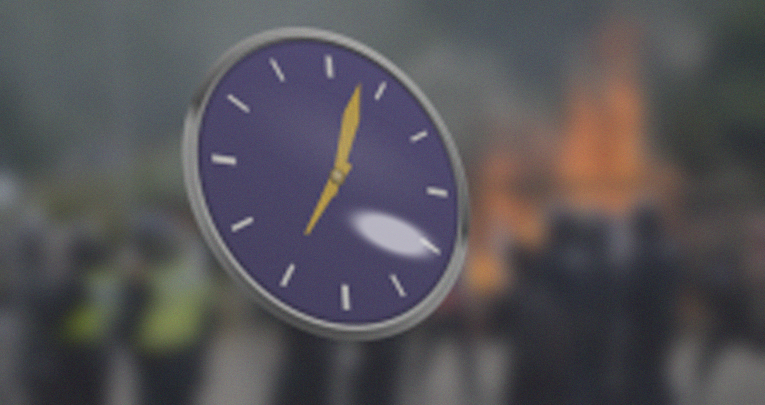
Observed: 7 h 03 min
